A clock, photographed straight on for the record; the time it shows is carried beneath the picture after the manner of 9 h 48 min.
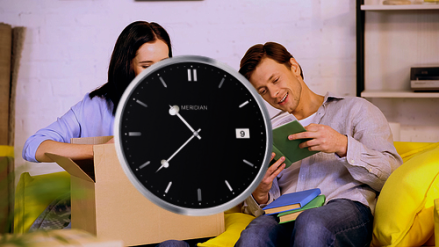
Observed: 10 h 38 min
